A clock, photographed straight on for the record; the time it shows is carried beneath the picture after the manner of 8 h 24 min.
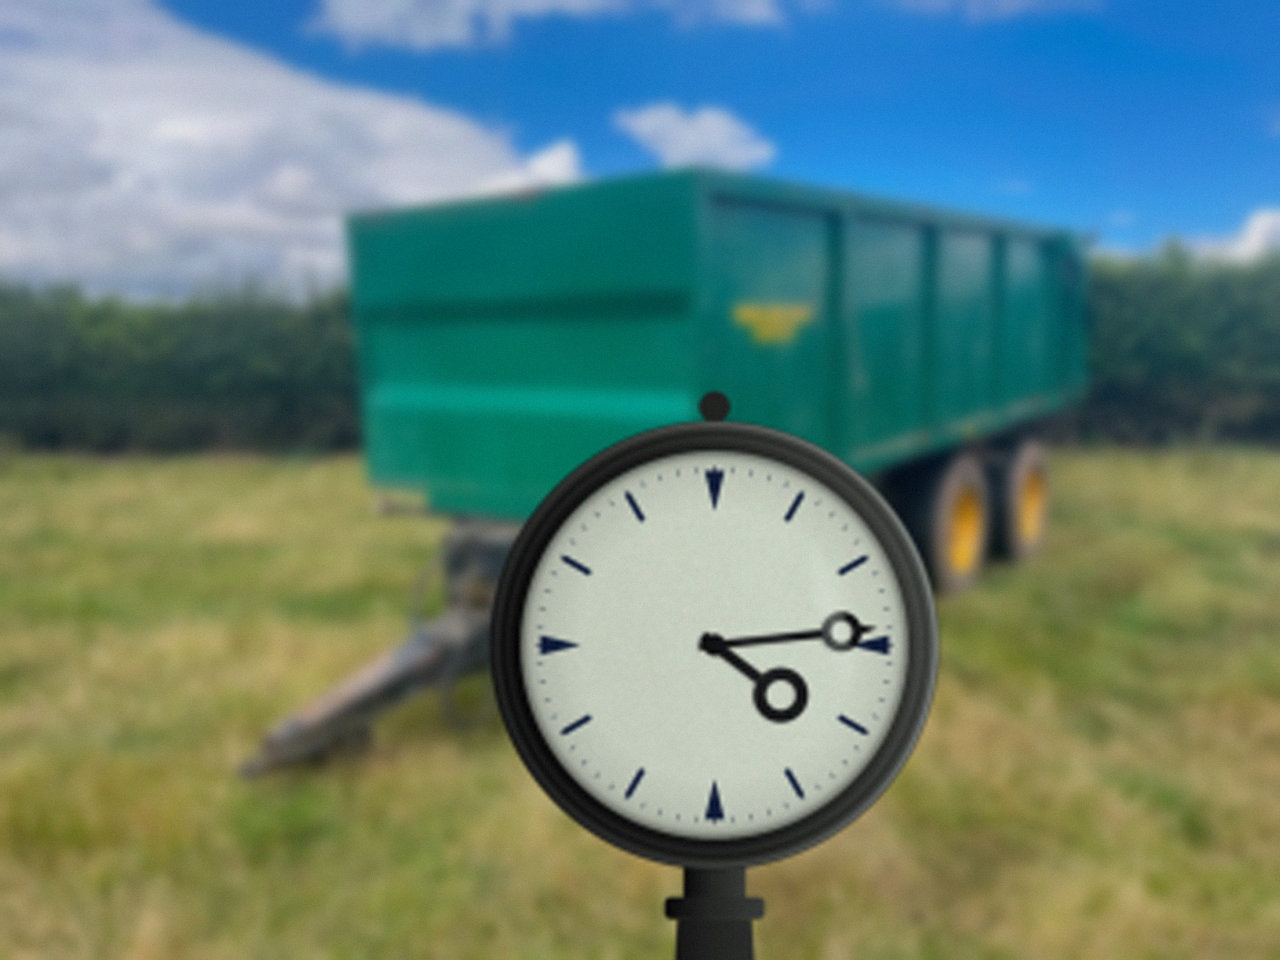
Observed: 4 h 14 min
